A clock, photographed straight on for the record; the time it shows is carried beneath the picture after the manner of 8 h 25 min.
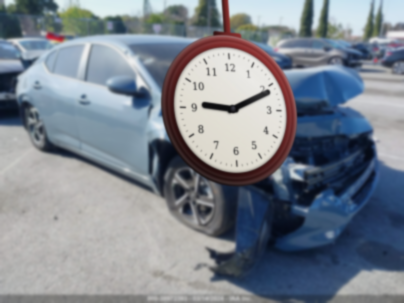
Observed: 9 h 11 min
